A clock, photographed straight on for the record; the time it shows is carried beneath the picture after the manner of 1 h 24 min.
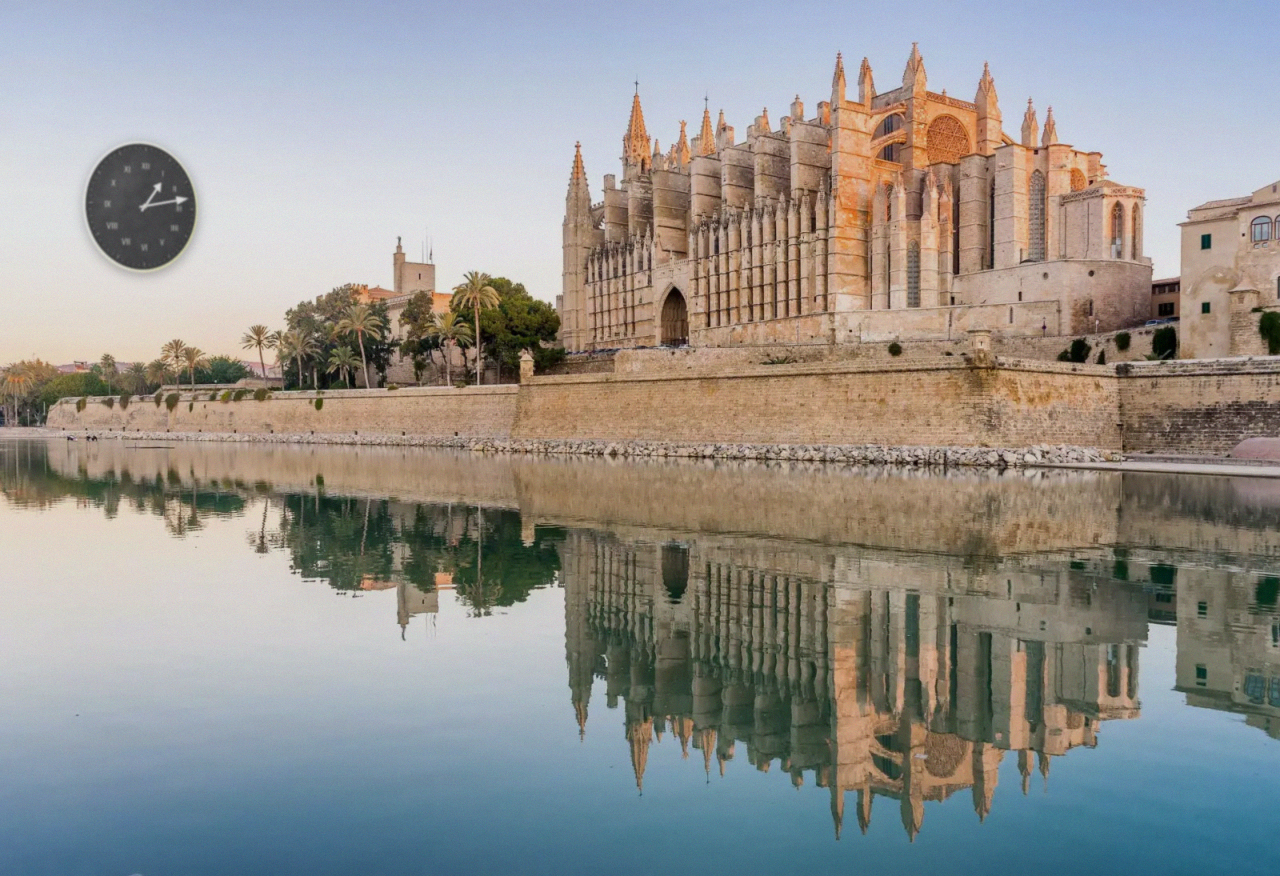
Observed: 1 h 13 min
